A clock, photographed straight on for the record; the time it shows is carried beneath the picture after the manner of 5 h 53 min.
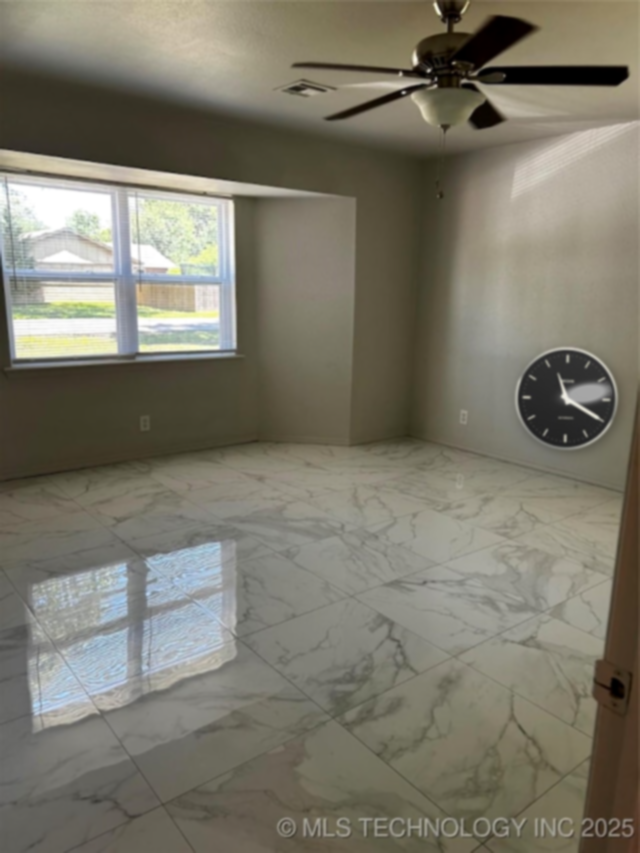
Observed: 11 h 20 min
